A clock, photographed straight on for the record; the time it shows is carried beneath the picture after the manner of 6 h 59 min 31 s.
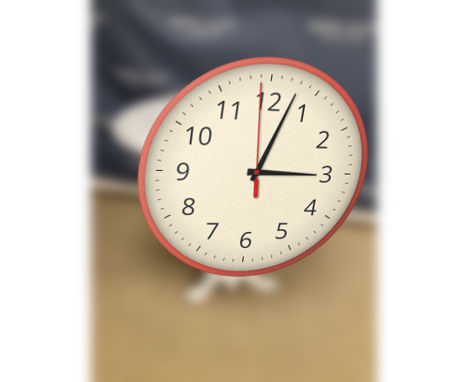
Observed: 3 h 02 min 59 s
